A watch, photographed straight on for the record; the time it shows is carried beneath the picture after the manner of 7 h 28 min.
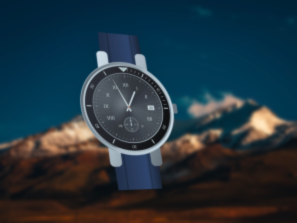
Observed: 12 h 56 min
